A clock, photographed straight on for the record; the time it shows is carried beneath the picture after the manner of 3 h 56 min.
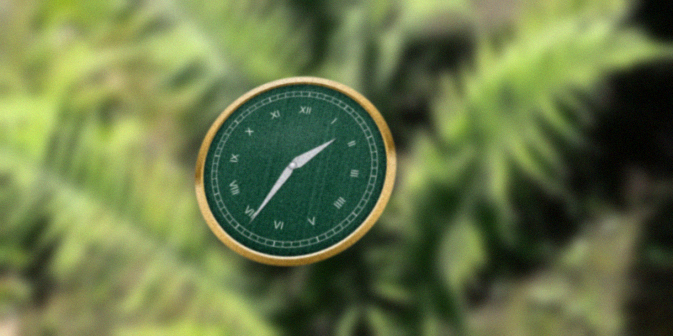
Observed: 1 h 34 min
